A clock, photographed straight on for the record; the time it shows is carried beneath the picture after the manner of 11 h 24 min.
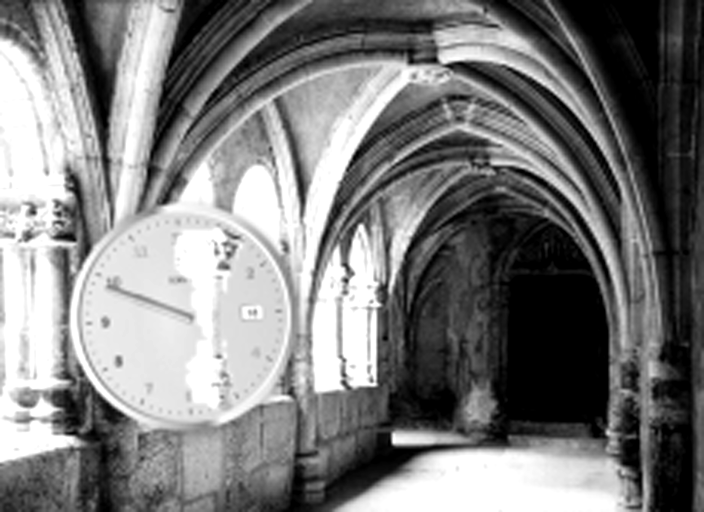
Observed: 9 h 49 min
